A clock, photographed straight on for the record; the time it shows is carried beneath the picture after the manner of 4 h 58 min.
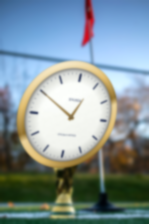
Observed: 12 h 50 min
